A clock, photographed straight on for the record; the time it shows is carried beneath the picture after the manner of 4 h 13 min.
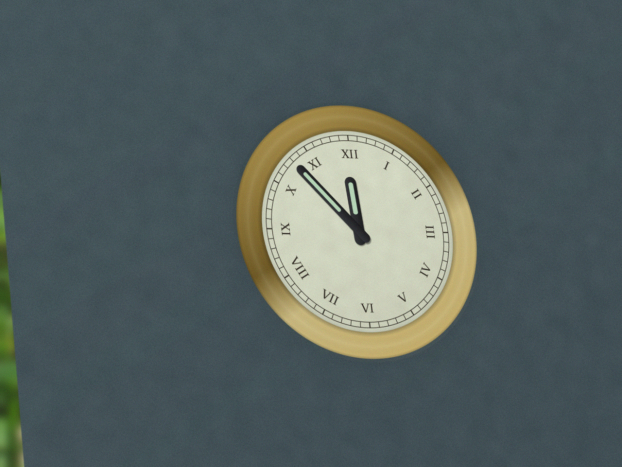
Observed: 11 h 53 min
